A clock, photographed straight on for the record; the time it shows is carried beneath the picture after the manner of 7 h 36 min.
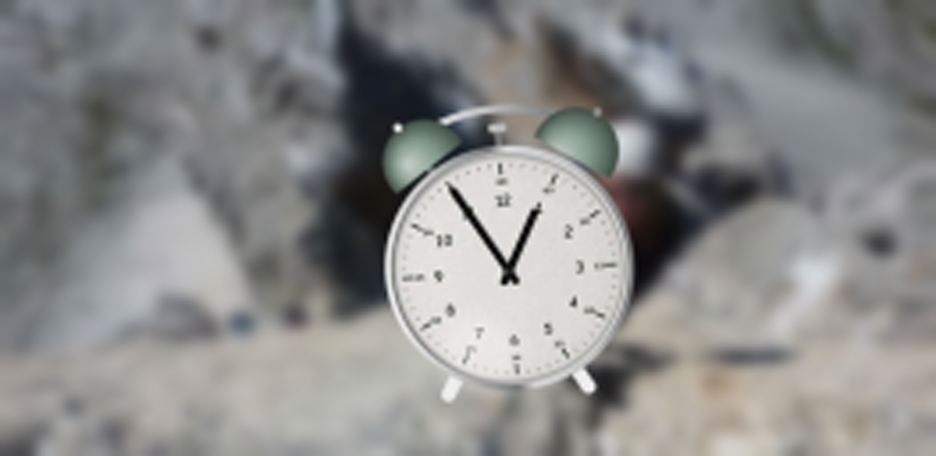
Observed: 12 h 55 min
